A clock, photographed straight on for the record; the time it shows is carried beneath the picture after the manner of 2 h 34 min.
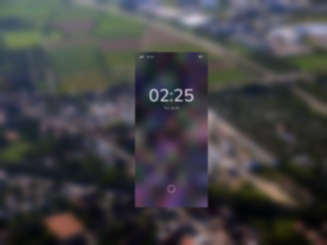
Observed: 2 h 25 min
